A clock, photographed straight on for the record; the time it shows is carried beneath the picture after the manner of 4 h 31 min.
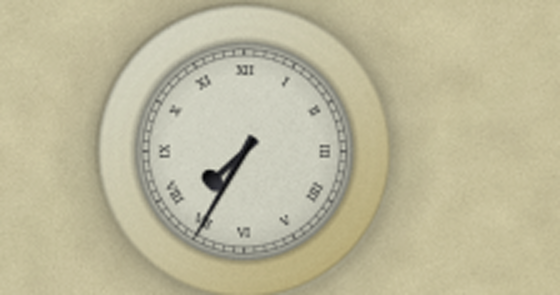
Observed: 7 h 35 min
